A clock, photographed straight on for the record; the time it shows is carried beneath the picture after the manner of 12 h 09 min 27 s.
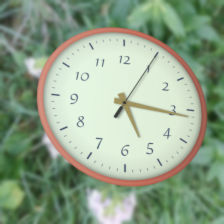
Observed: 5 h 16 min 05 s
